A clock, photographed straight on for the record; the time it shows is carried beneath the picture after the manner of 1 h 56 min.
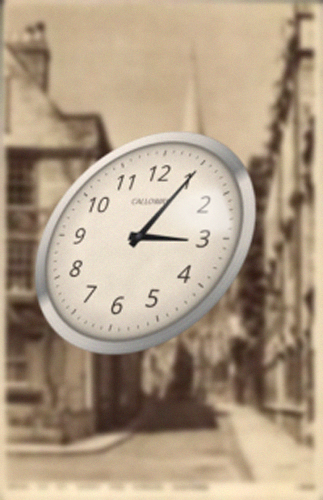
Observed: 3 h 05 min
